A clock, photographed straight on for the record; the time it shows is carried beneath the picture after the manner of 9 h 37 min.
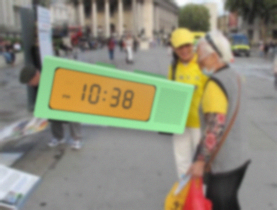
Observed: 10 h 38 min
